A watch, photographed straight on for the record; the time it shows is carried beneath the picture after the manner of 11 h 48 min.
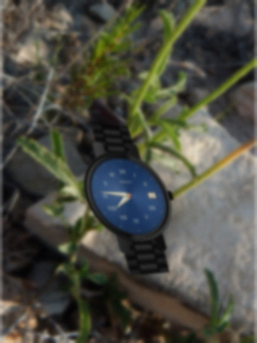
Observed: 7 h 46 min
